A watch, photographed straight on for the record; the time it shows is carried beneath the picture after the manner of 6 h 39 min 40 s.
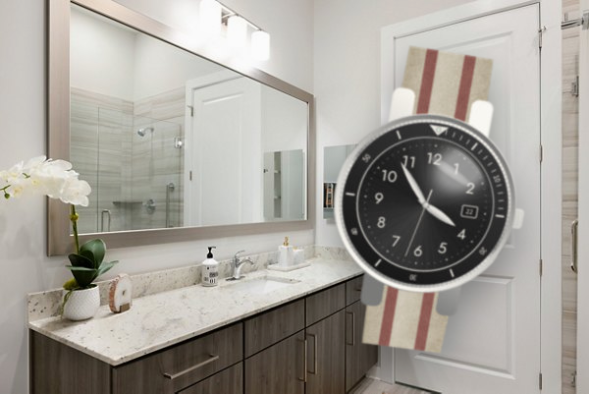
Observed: 3 h 53 min 32 s
